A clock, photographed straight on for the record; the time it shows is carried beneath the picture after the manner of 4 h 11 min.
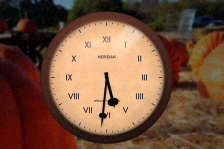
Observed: 5 h 31 min
